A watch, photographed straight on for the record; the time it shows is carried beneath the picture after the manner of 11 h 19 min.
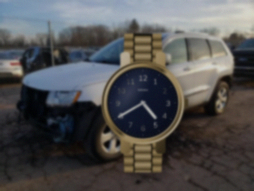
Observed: 4 h 40 min
